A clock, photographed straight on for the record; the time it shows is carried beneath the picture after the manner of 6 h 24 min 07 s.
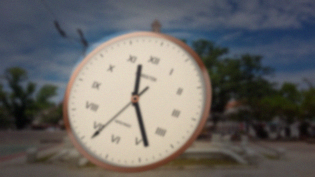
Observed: 11 h 23 min 34 s
